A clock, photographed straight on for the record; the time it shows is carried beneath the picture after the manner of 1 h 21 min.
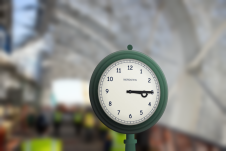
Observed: 3 h 15 min
